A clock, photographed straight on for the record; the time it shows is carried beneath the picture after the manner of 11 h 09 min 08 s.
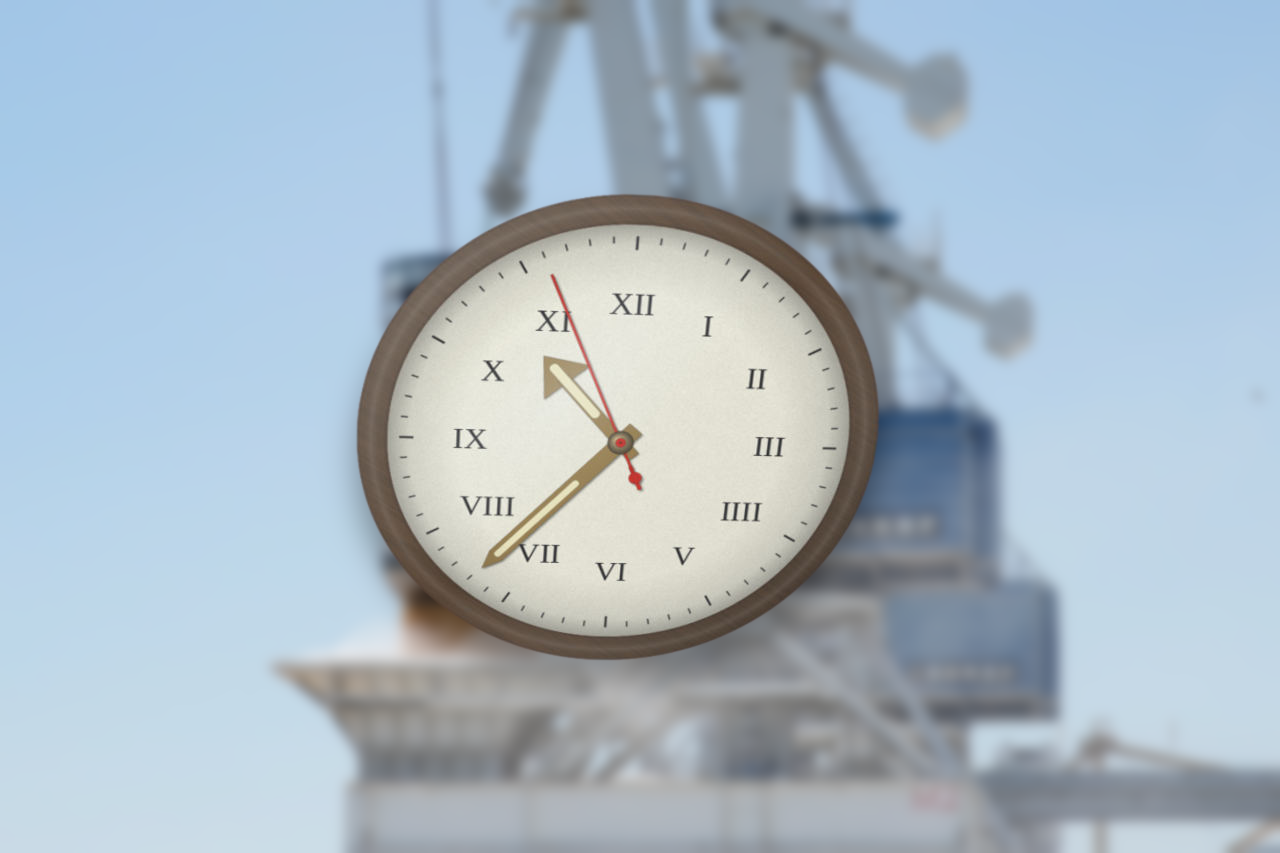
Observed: 10 h 36 min 56 s
